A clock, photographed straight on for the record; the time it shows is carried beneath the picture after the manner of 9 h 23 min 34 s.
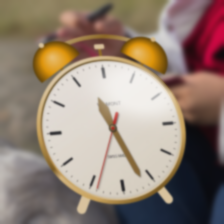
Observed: 11 h 26 min 34 s
